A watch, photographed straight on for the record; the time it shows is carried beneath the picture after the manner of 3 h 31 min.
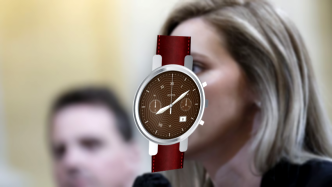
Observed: 8 h 09 min
